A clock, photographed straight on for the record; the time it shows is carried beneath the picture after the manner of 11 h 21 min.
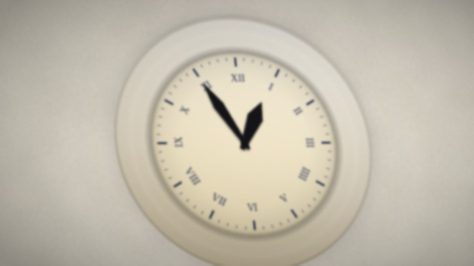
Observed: 12 h 55 min
